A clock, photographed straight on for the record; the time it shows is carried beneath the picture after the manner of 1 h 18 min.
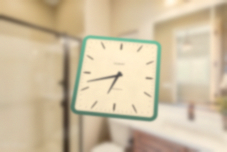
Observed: 6 h 42 min
